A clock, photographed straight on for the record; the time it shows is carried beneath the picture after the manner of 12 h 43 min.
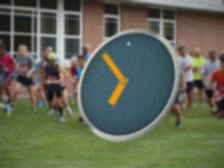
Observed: 6 h 53 min
